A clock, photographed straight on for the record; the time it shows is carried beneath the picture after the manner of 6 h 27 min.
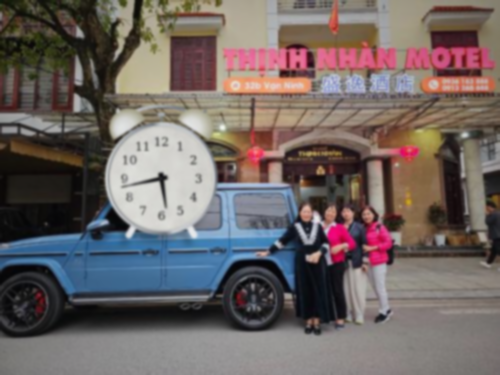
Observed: 5 h 43 min
